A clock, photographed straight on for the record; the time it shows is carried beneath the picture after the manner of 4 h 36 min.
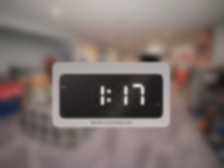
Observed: 1 h 17 min
